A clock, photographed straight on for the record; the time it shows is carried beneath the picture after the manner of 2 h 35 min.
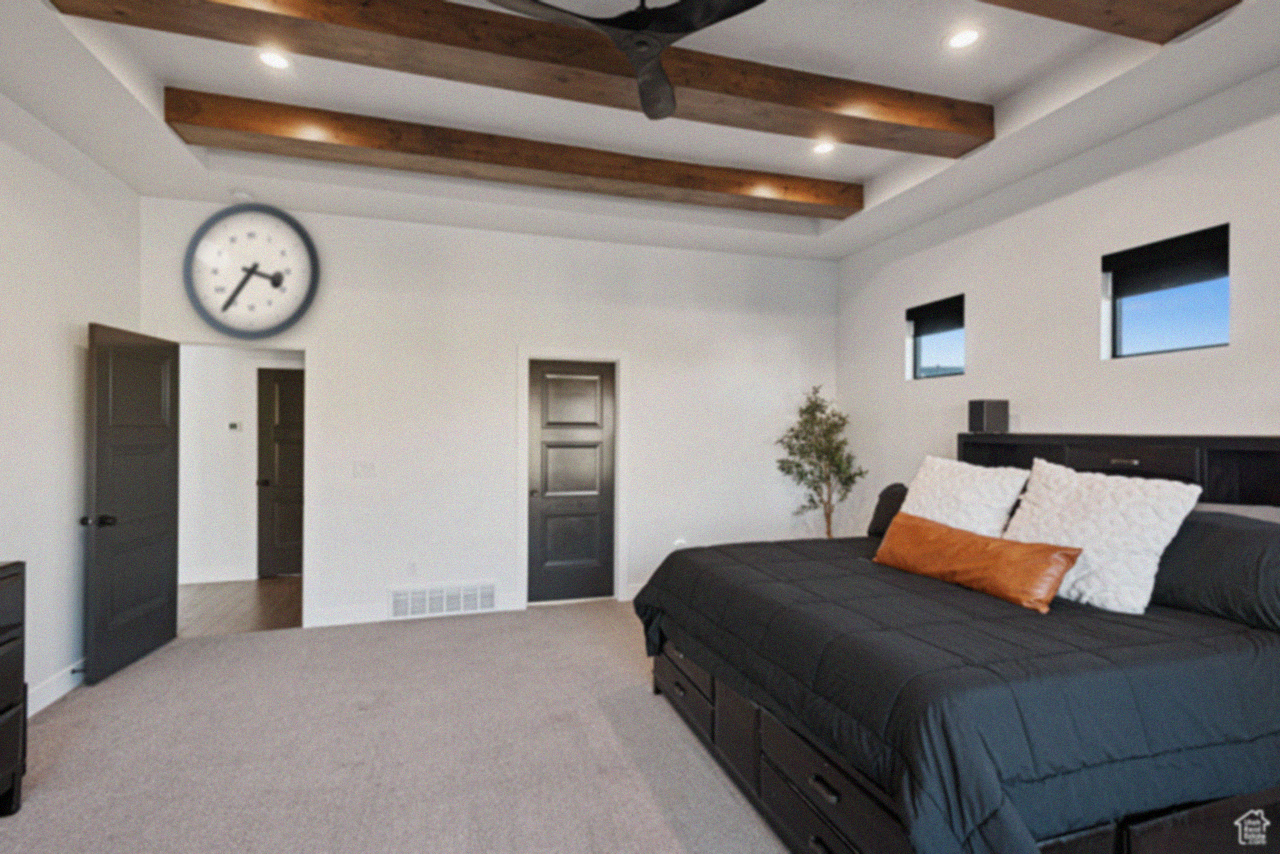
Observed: 3 h 36 min
